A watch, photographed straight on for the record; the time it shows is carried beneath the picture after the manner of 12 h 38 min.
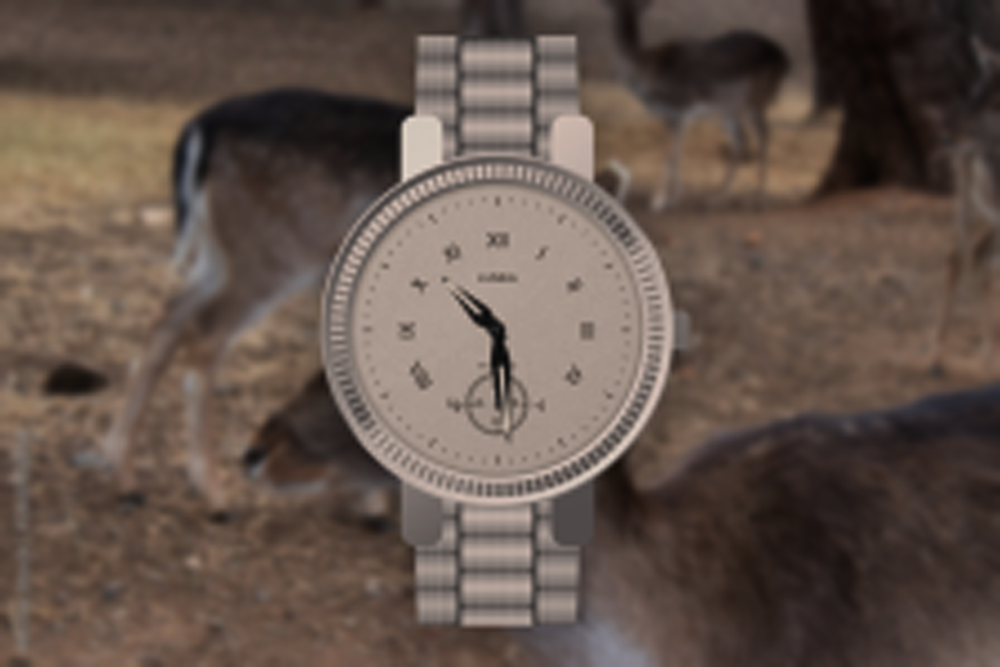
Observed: 10 h 29 min
